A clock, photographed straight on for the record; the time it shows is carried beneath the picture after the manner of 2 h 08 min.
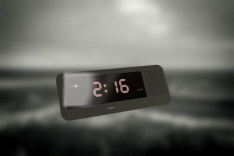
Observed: 2 h 16 min
